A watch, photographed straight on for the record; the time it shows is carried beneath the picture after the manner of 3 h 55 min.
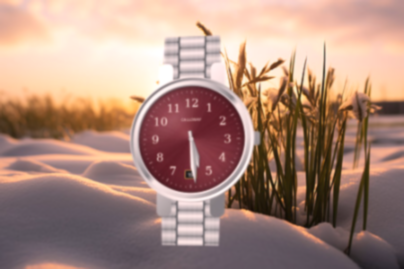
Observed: 5 h 29 min
